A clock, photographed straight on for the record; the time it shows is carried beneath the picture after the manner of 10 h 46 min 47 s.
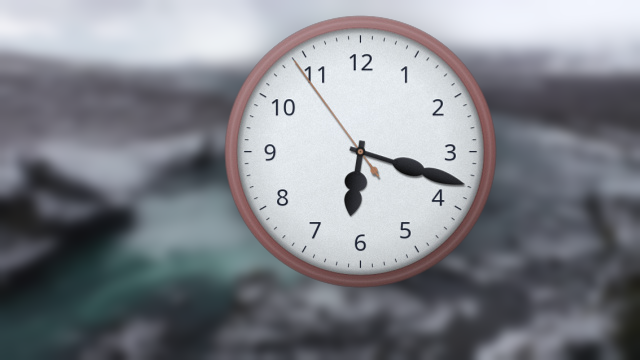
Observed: 6 h 17 min 54 s
